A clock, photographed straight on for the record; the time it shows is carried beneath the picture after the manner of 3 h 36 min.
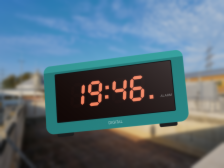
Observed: 19 h 46 min
